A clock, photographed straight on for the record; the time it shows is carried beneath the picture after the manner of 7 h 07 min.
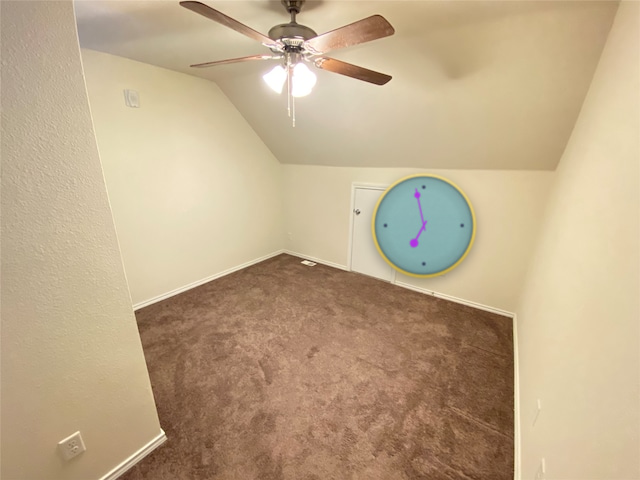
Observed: 6 h 58 min
